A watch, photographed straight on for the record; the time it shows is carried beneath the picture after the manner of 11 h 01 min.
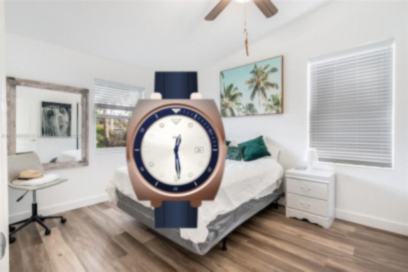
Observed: 12 h 29 min
